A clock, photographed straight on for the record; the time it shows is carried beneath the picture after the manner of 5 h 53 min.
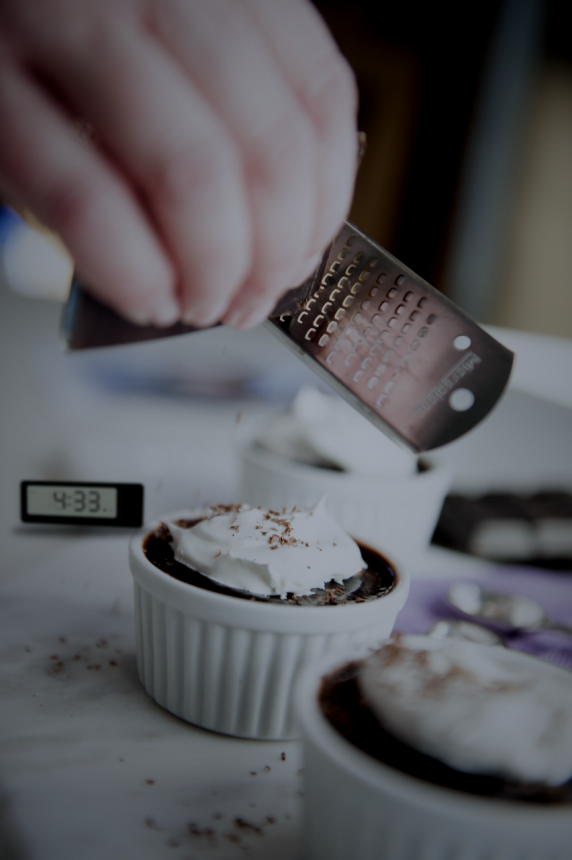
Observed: 4 h 33 min
